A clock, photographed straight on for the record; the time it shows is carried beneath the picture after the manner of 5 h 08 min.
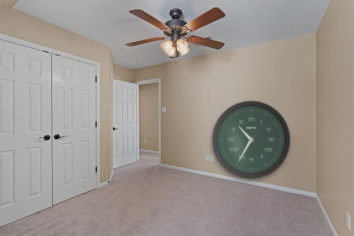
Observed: 10 h 35 min
